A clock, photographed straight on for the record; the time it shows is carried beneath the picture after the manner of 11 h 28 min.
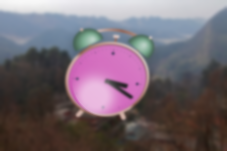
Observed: 3 h 20 min
